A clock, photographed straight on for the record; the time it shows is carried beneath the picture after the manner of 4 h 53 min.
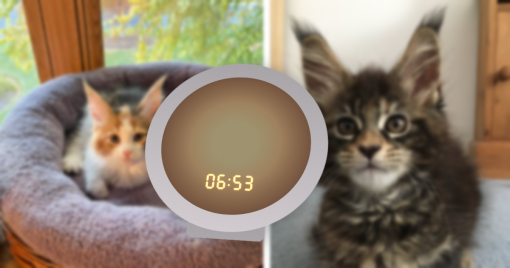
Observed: 6 h 53 min
